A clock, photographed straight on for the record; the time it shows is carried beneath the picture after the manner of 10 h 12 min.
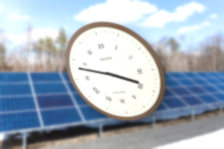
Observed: 3 h 48 min
